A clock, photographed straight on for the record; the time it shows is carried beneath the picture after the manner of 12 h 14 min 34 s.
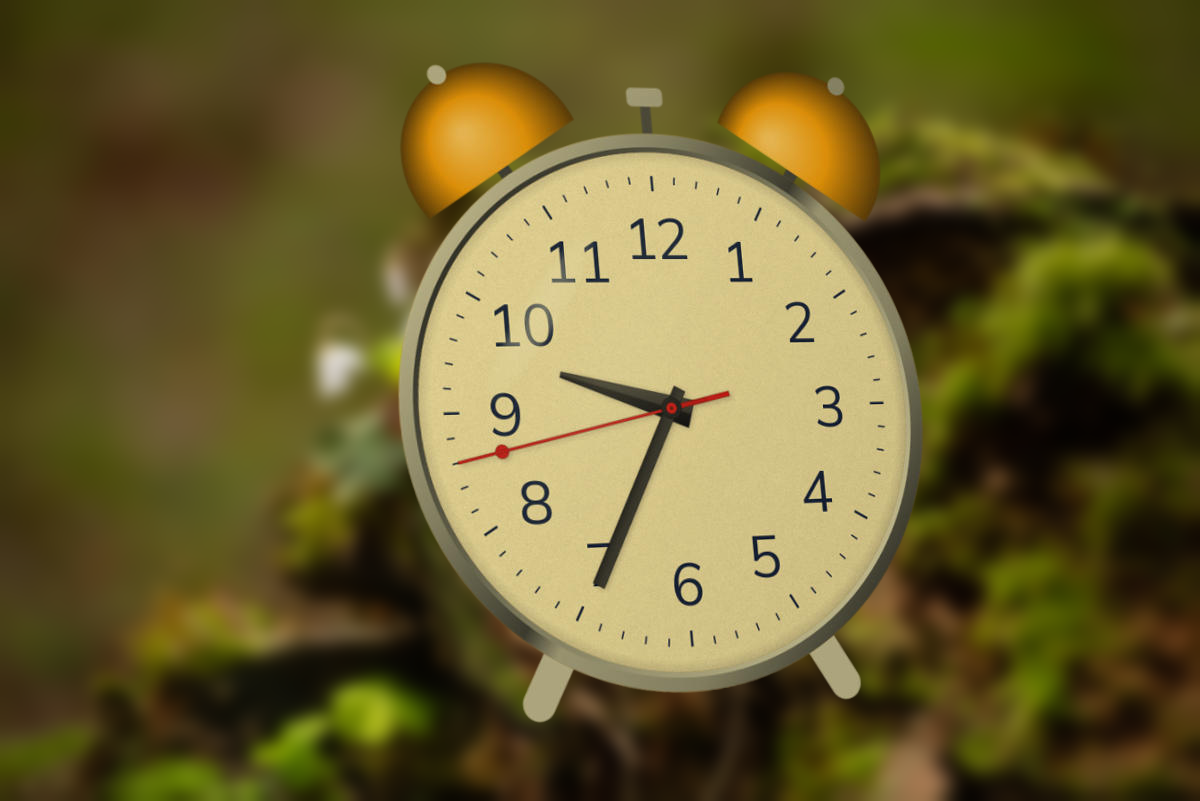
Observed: 9 h 34 min 43 s
